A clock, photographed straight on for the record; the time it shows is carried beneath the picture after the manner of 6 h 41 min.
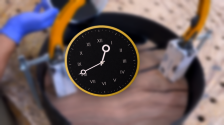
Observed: 12 h 41 min
